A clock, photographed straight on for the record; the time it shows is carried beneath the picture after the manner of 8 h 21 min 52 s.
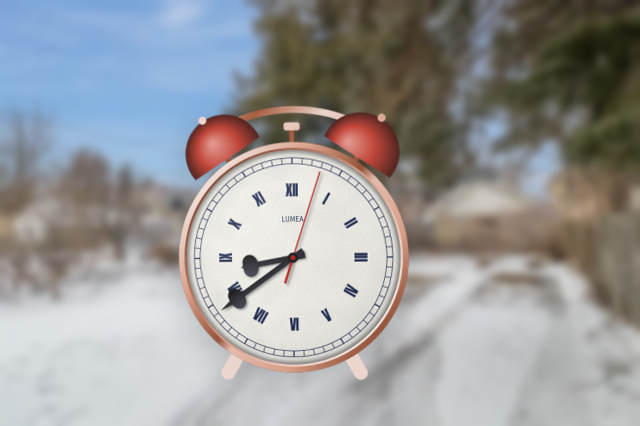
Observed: 8 h 39 min 03 s
